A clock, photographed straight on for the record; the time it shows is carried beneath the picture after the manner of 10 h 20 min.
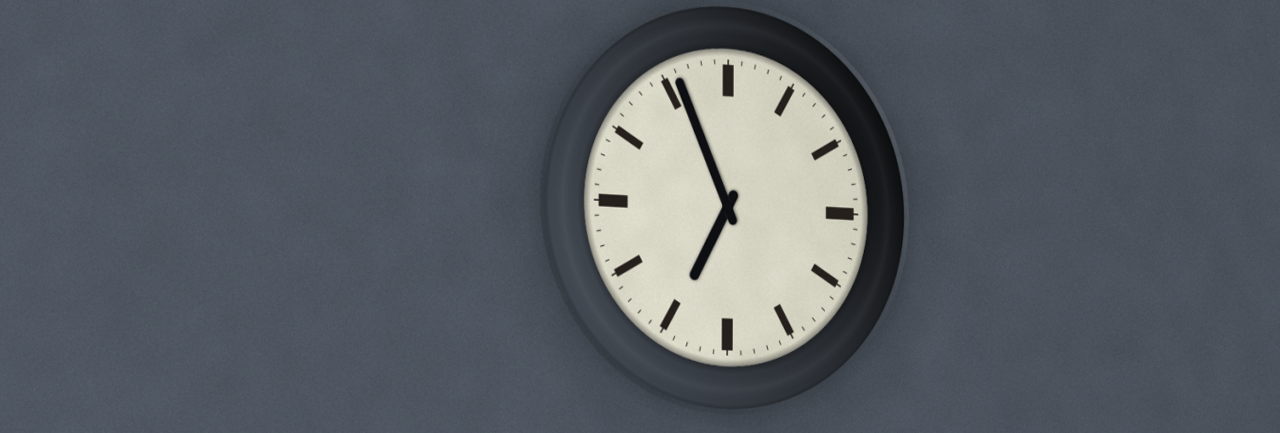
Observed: 6 h 56 min
